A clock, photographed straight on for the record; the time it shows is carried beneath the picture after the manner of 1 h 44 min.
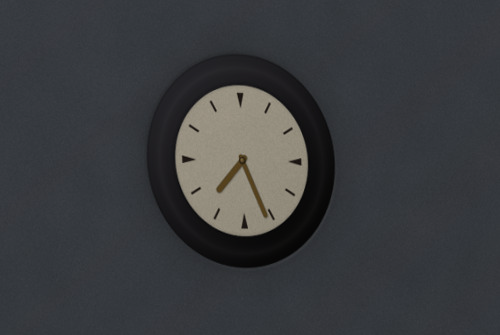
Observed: 7 h 26 min
